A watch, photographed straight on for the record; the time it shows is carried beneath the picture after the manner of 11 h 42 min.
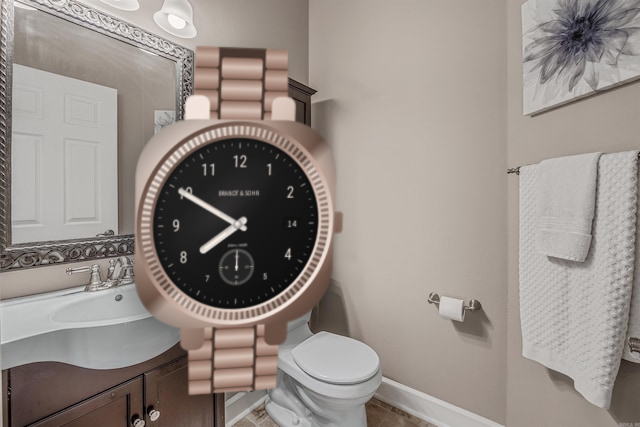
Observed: 7 h 50 min
